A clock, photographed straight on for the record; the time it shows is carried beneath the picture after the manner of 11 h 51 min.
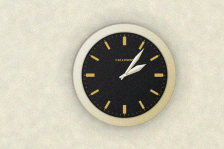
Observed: 2 h 06 min
